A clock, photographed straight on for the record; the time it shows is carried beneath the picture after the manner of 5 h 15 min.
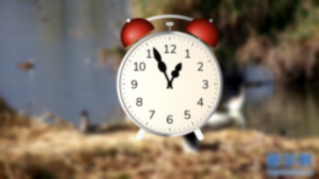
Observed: 12 h 56 min
